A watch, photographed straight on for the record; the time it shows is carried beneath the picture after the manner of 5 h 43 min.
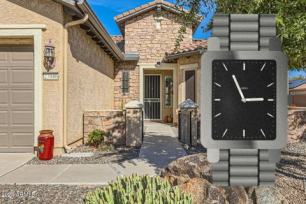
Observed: 2 h 56 min
